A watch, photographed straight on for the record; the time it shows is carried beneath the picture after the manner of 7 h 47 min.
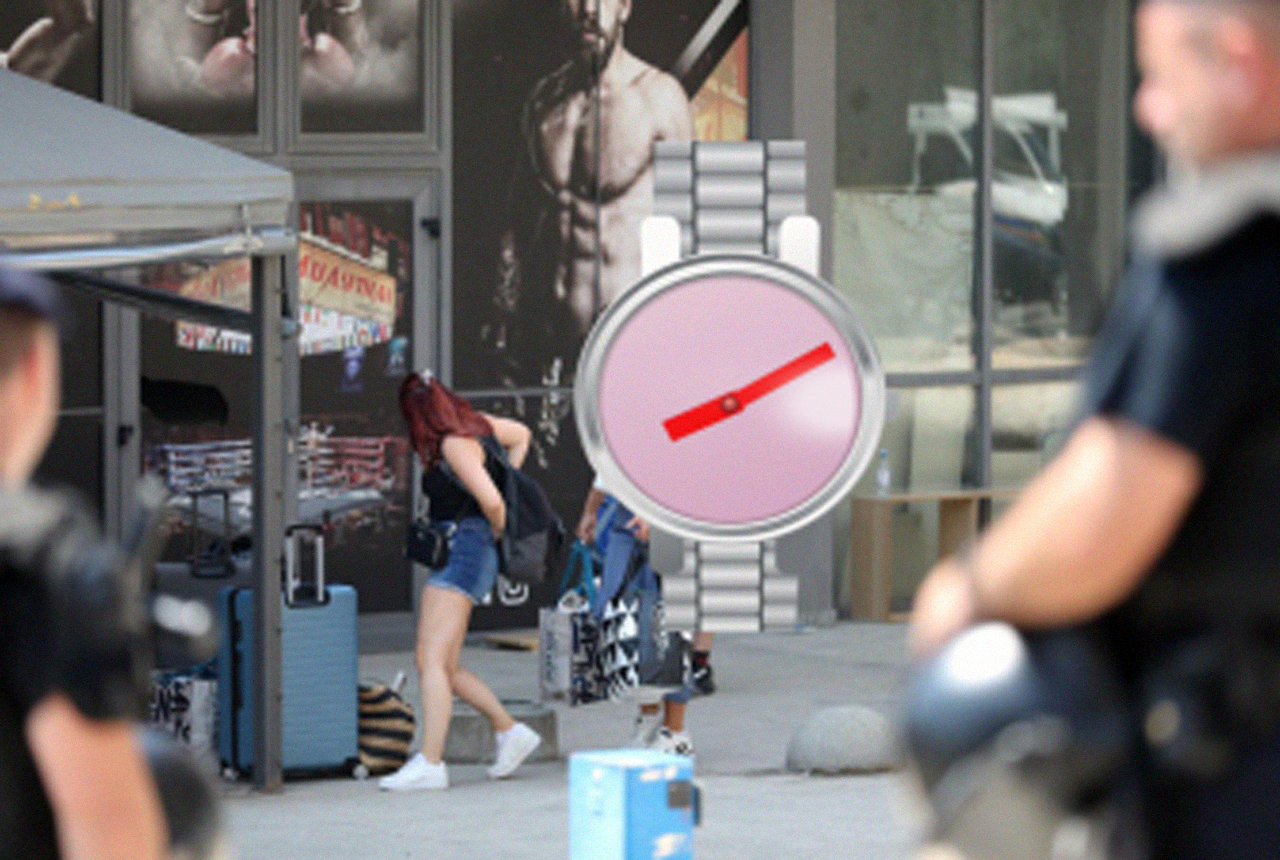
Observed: 8 h 10 min
